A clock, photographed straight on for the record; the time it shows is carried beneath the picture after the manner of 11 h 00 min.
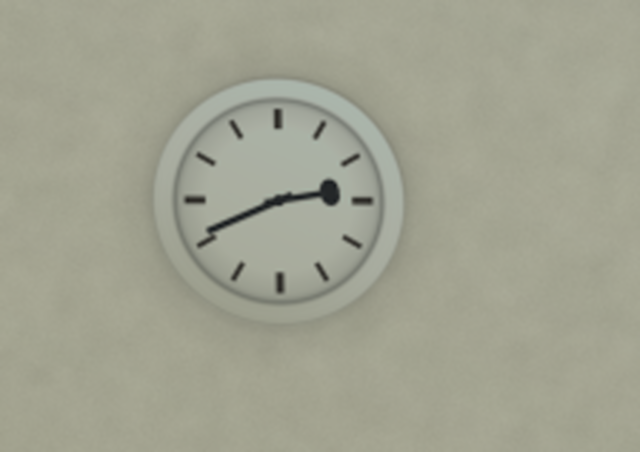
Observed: 2 h 41 min
